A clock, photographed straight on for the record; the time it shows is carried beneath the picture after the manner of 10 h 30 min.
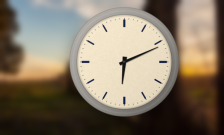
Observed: 6 h 11 min
